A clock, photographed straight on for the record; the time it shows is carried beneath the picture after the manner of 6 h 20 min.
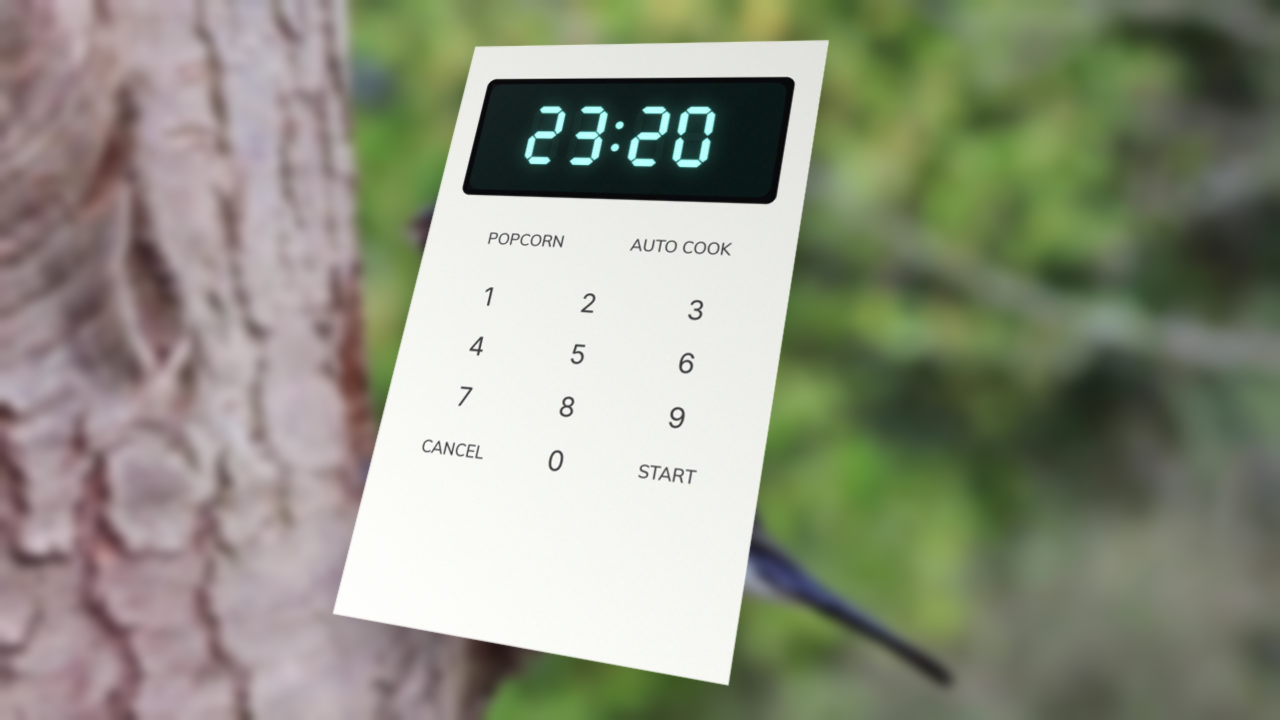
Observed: 23 h 20 min
